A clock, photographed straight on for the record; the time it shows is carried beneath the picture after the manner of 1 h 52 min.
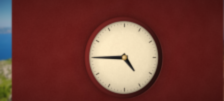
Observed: 4 h 45 min
